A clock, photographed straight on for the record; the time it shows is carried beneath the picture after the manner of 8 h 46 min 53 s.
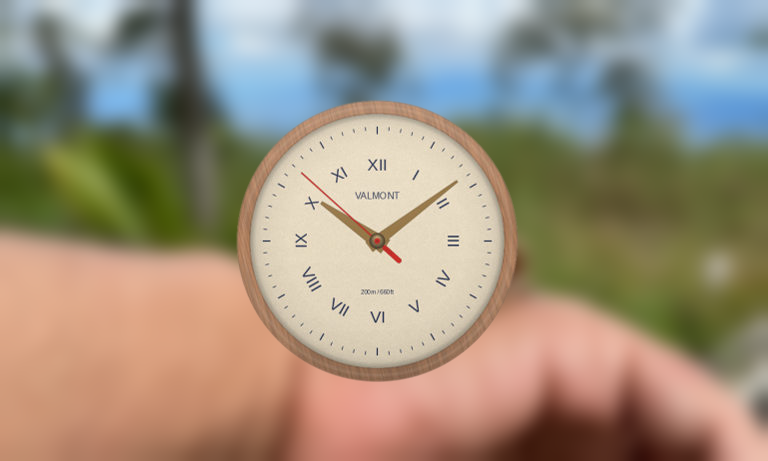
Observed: 10 h 08 min 52 s
